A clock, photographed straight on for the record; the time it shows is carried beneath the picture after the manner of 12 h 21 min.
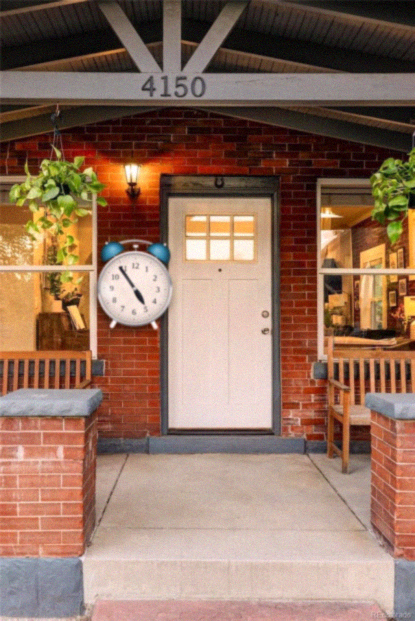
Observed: 4 h 54 min
